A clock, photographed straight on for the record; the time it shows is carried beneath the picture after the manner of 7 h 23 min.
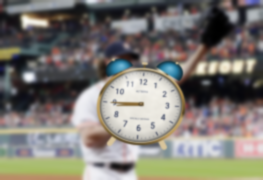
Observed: 8 h 45 min
